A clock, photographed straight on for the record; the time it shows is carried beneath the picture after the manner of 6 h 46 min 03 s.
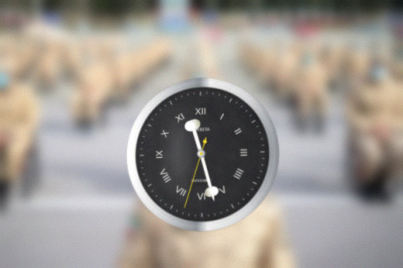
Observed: 11 h 27 min 33 s
